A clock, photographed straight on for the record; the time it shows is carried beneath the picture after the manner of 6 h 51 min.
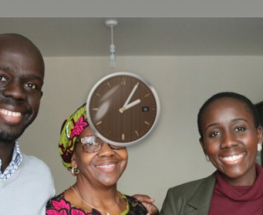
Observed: 2 h 05 min
